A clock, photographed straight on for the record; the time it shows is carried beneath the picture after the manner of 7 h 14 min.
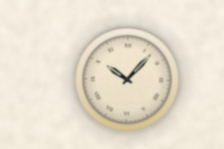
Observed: 10 h 07 min
